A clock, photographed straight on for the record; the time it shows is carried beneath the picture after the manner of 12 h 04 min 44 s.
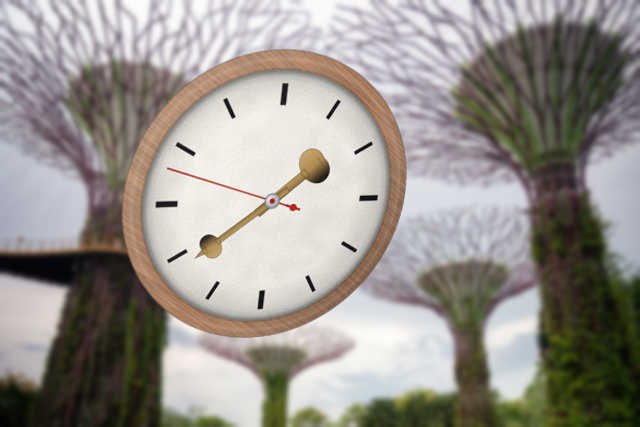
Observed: 1 h 38 min 48 s
